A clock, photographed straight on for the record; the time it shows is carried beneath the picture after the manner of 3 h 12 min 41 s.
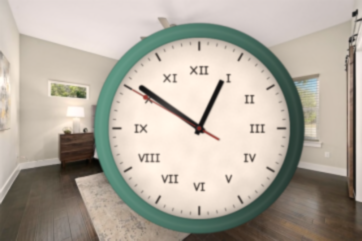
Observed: 12 h 50 min 50 s
